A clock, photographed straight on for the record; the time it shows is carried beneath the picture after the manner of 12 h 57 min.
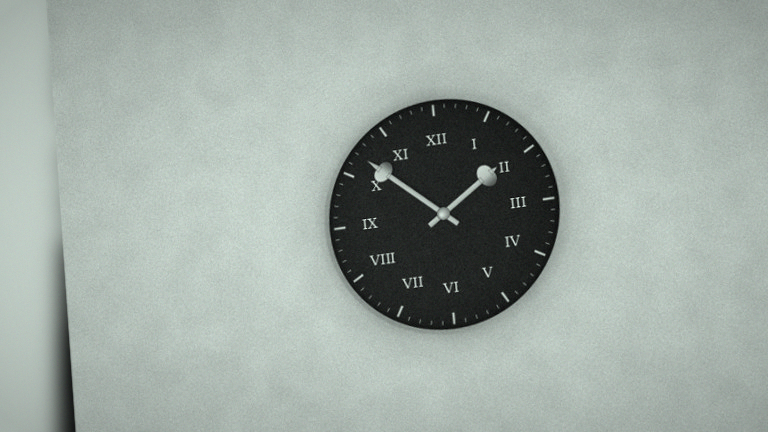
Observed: 1 h 52 min
